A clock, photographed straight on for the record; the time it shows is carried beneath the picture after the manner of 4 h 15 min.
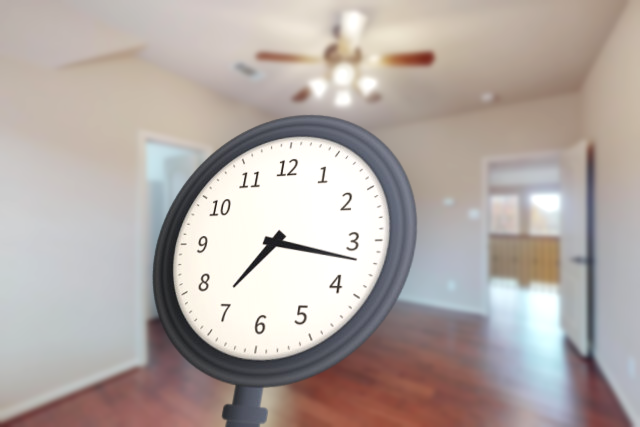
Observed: 7 h 17 min
